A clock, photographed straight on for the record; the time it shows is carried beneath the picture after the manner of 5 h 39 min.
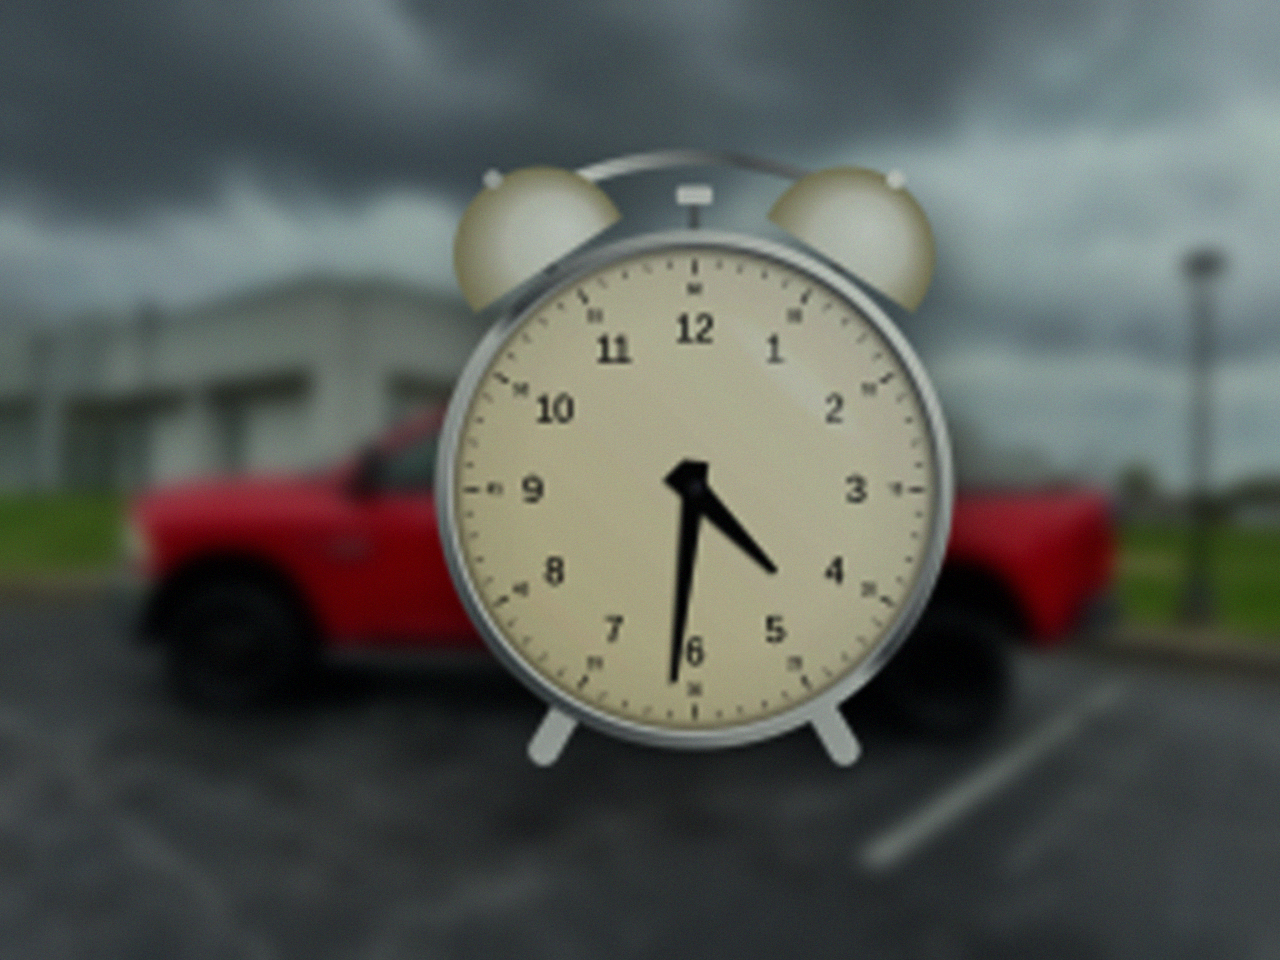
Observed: 4 h 31 min
